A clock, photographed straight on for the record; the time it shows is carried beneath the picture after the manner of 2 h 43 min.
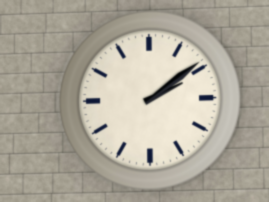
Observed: 2 h 09 min
